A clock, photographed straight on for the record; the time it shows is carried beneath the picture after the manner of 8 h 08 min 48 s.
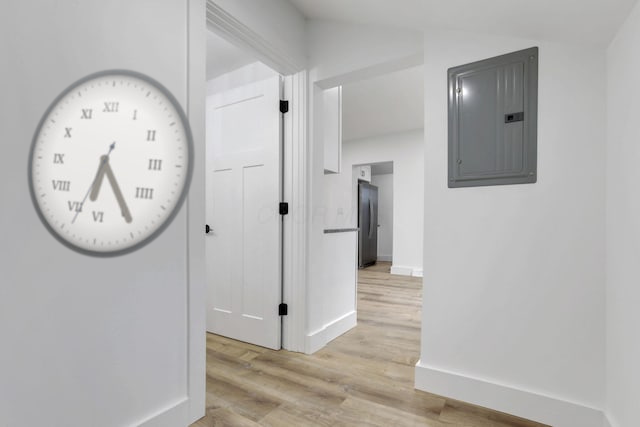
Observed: 6 h 24 min 34 s
